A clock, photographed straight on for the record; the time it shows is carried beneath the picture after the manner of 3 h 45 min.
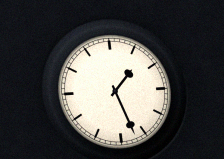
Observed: 1 h 27 min
